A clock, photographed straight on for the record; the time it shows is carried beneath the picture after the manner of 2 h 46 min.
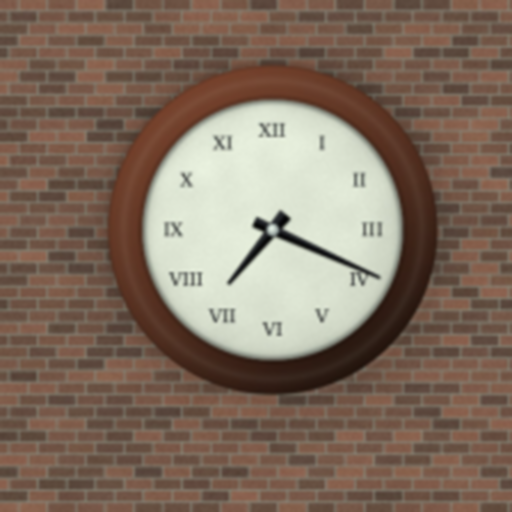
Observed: 7 h 19 min
